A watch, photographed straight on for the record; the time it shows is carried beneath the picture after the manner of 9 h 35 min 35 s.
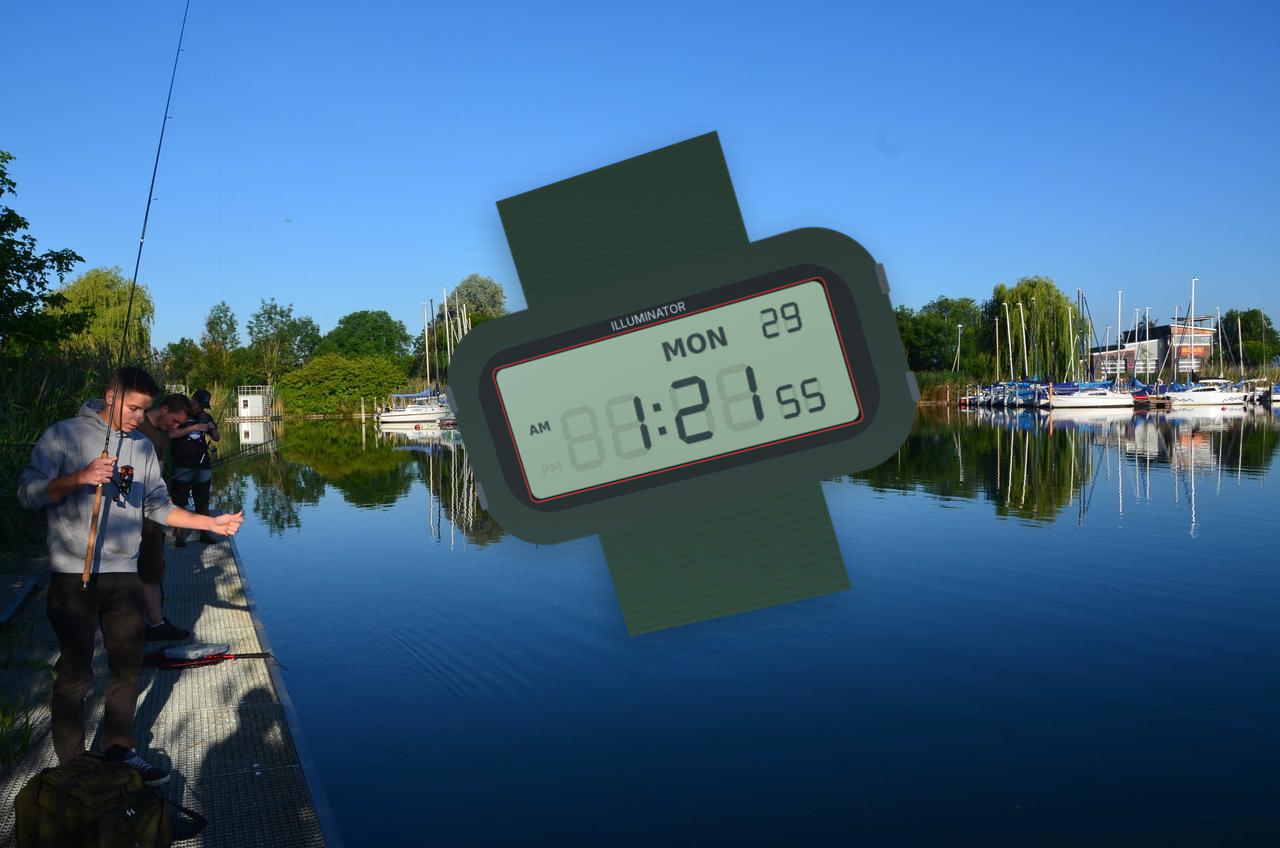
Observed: 1 h 21 min 55 s
